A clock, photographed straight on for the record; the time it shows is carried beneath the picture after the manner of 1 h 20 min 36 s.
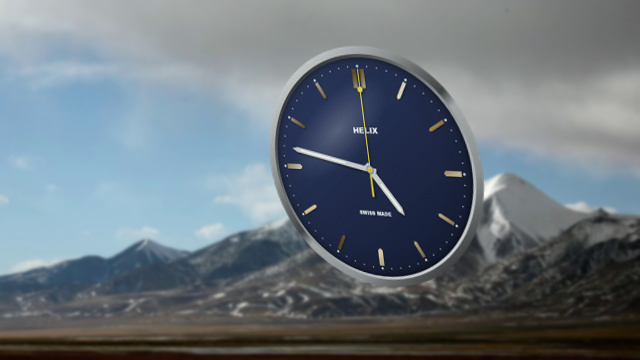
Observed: 4 h 47 min 00 s
